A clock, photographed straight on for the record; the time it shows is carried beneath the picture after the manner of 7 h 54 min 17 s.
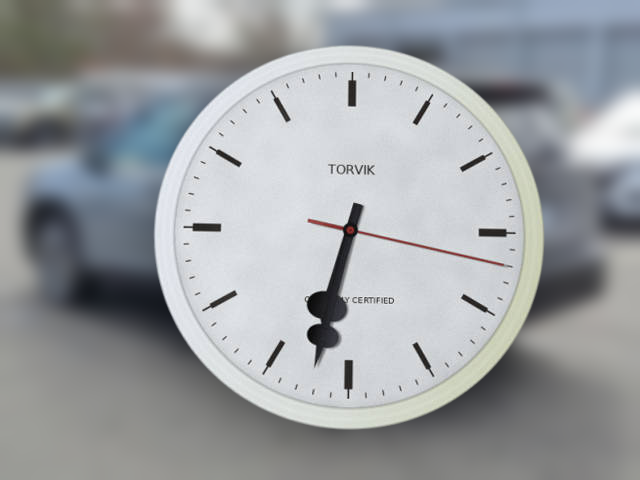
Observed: 6 h 32 min 17 s
